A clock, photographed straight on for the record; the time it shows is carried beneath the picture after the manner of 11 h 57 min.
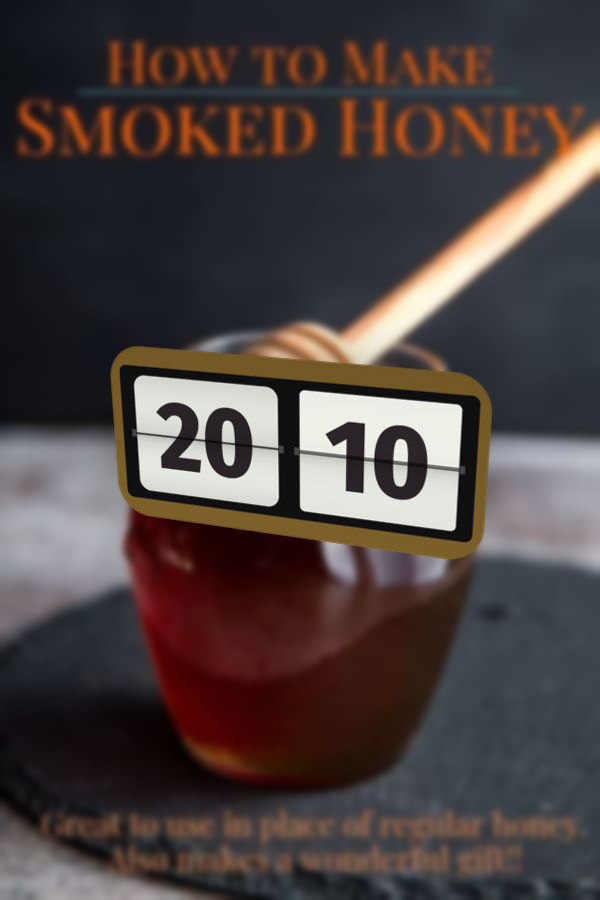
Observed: 20 h 10 min
